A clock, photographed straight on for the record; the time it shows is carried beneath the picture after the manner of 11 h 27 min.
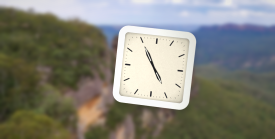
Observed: 4 h 55 min
